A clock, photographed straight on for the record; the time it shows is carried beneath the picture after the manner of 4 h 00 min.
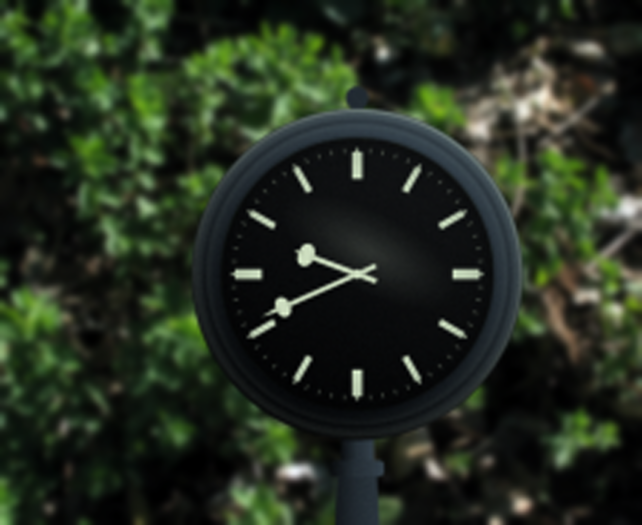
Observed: 9 h 41 min
